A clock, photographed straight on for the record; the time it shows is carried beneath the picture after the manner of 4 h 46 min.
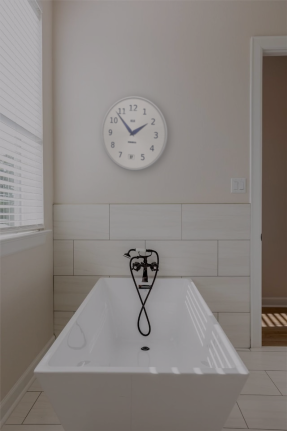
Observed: 1 h 53 min
